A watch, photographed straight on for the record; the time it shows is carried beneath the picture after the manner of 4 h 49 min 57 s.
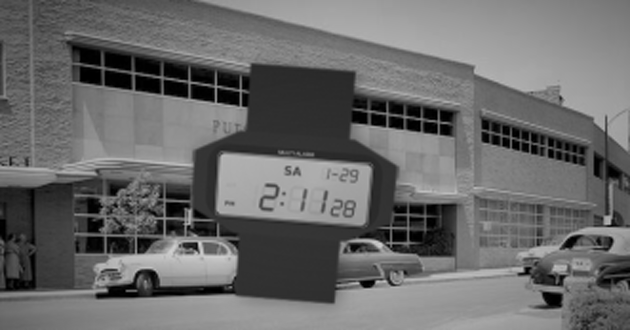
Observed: 2 h 11 min 28 s
